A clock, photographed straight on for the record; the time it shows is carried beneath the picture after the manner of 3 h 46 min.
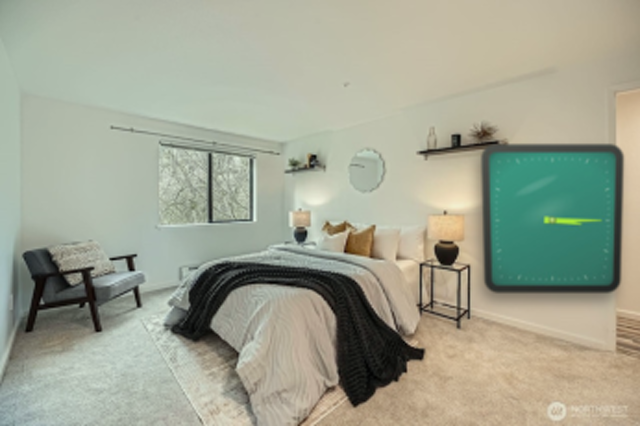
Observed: 3 h 15 min
